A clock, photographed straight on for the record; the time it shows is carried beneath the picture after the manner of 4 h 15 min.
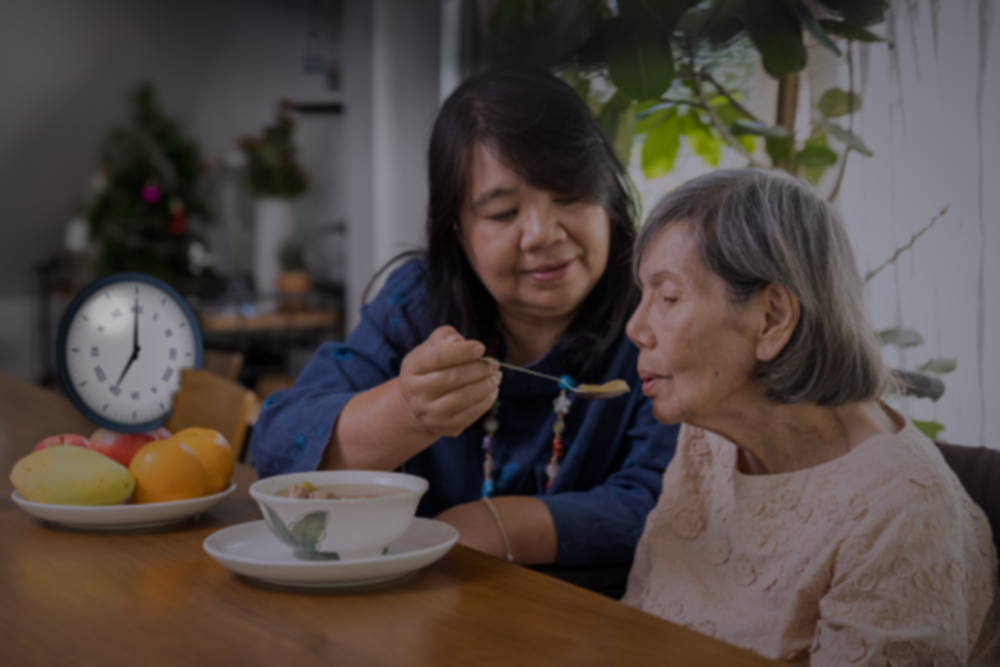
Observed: 7 h 00 min
